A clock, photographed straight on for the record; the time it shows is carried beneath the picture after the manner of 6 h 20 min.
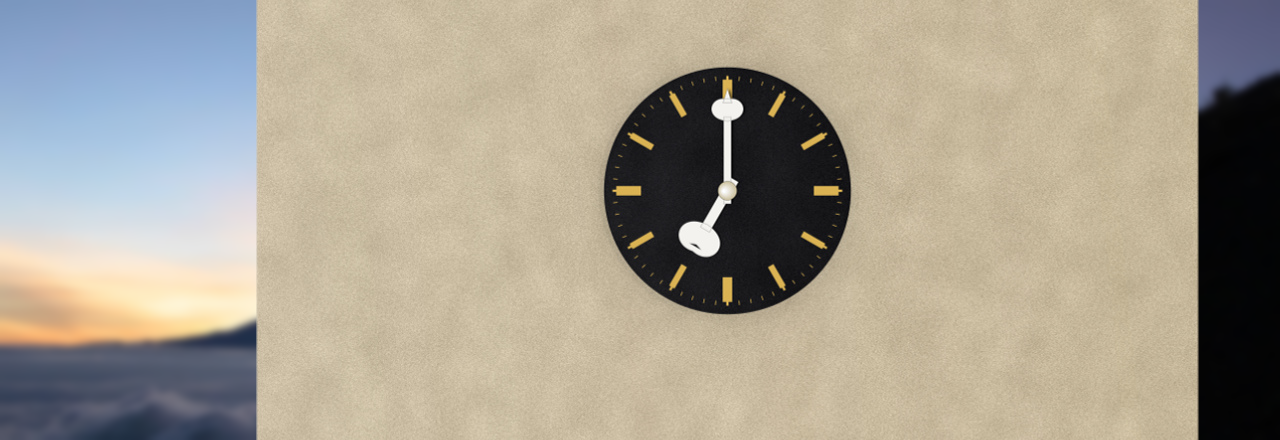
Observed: 7 h 00 min
